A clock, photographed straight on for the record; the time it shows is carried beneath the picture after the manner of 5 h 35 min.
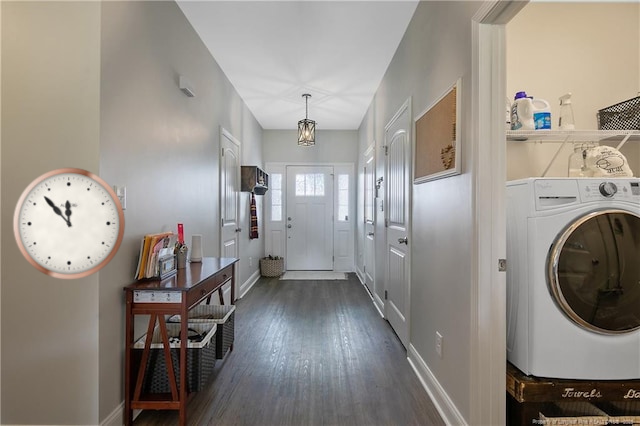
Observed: 11 h 53 min
